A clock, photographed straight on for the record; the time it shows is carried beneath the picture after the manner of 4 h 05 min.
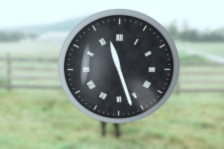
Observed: 11 h 27 min
